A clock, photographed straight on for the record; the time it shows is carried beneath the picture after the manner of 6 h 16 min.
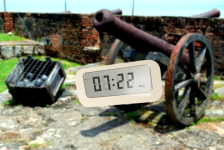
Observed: 7 h 22 min
